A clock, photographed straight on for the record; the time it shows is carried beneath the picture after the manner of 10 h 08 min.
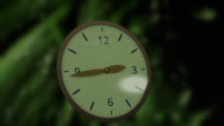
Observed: 2 h 44 min
